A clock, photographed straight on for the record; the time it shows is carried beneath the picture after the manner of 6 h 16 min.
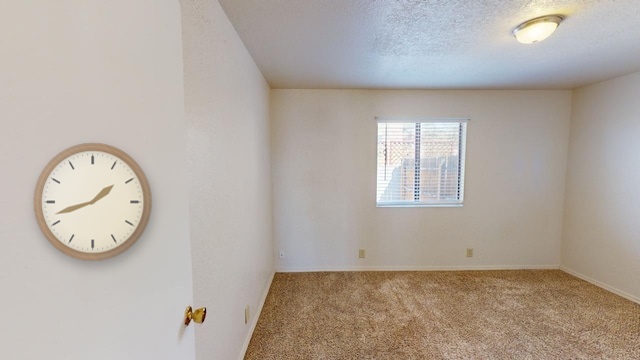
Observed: 1 h 42 min
